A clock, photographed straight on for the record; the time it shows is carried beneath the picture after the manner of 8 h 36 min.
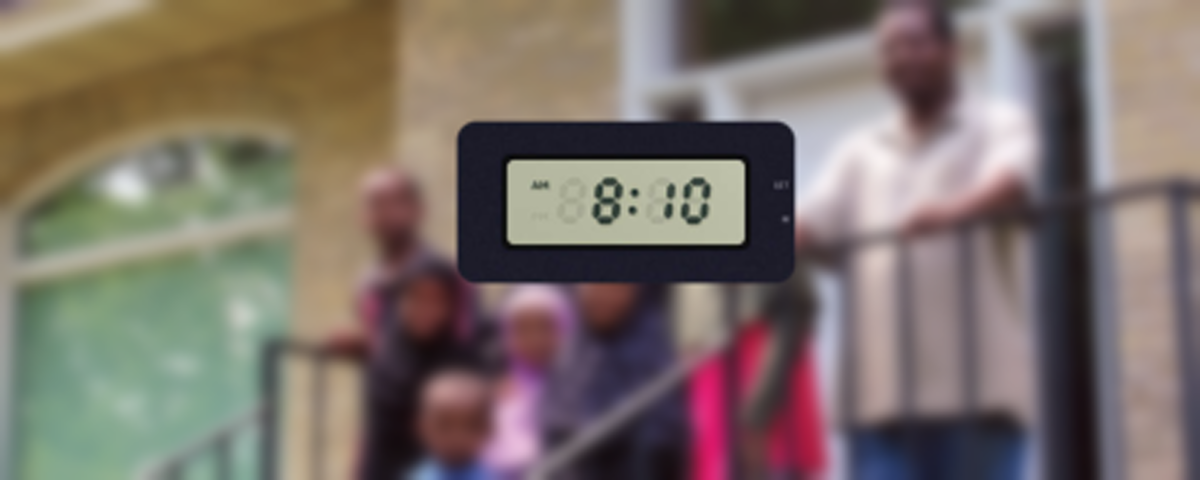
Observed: 8 h 10 min
